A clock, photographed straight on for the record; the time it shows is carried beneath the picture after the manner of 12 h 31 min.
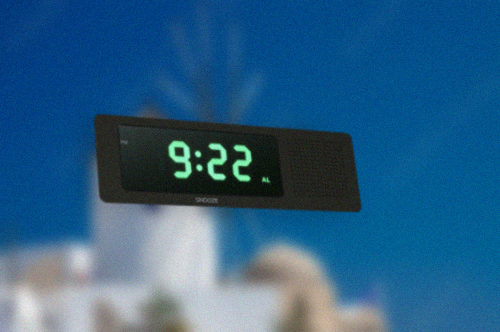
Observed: 9 h 22 min
